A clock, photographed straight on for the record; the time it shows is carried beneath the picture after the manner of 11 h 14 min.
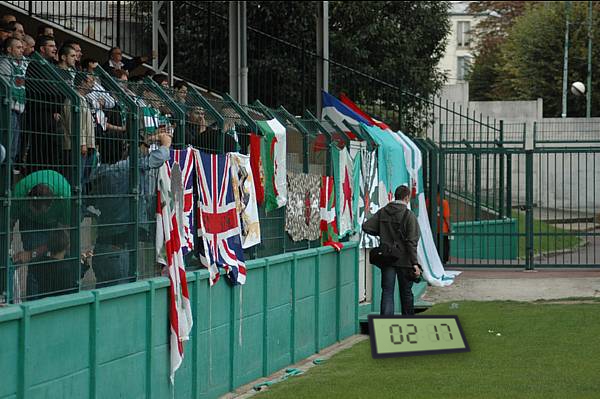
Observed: 2 h 17 min
